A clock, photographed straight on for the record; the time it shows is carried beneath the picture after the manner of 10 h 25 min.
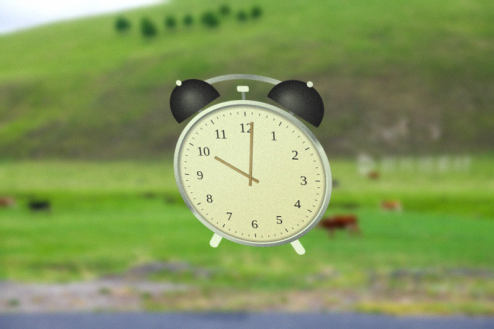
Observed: 10 h 01 min
